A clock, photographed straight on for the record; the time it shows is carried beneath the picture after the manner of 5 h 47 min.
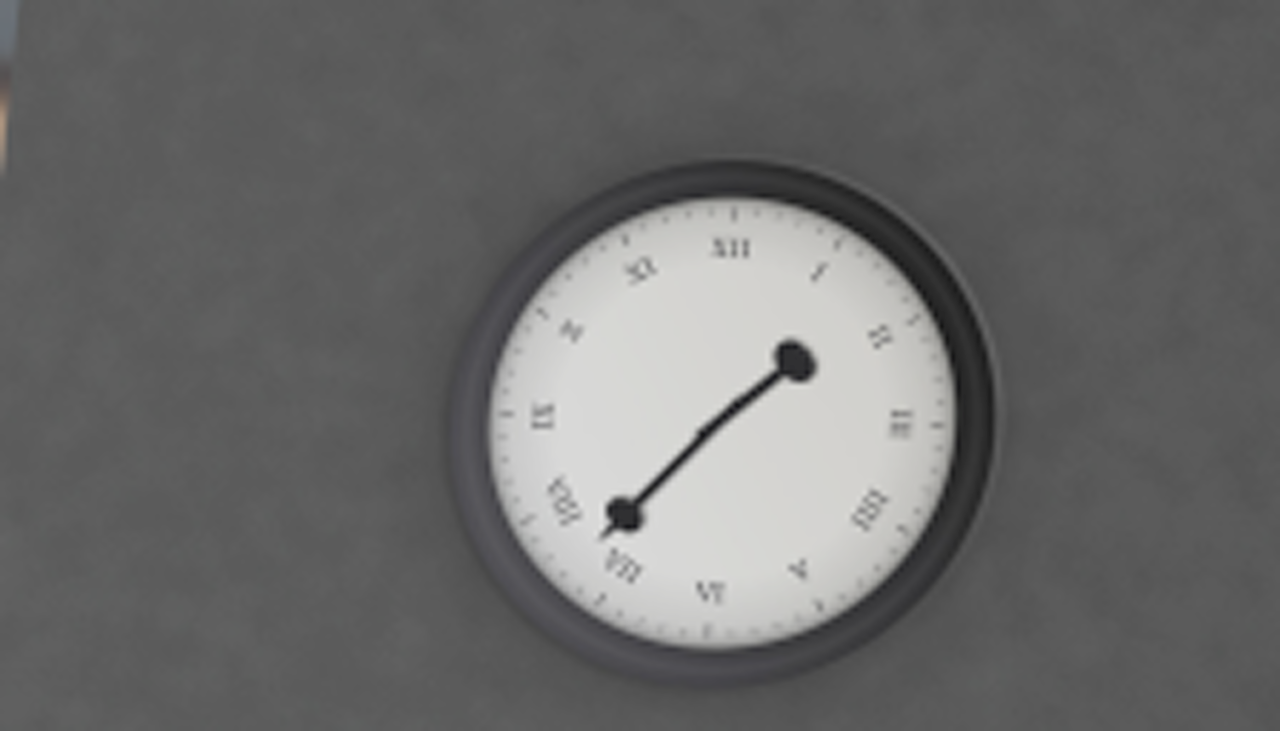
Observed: 1 h 37 min
